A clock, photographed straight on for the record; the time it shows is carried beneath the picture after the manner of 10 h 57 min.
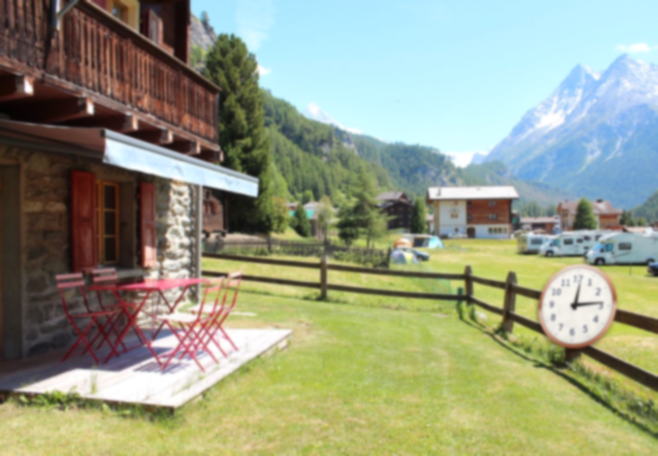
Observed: 12 h 14 min
